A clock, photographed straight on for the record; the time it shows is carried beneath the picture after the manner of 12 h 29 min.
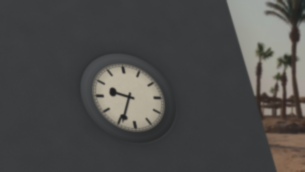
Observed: 9 h 34 min
